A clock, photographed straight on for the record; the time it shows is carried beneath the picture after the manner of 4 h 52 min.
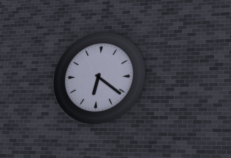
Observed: 6 h 21 min
